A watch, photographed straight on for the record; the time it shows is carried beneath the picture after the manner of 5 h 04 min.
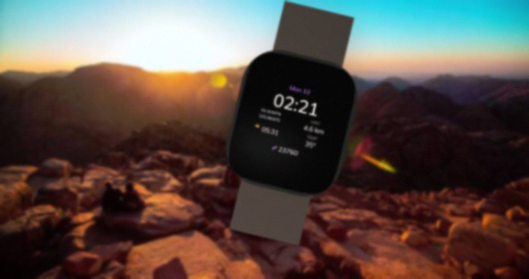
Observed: 2 h 21 min
